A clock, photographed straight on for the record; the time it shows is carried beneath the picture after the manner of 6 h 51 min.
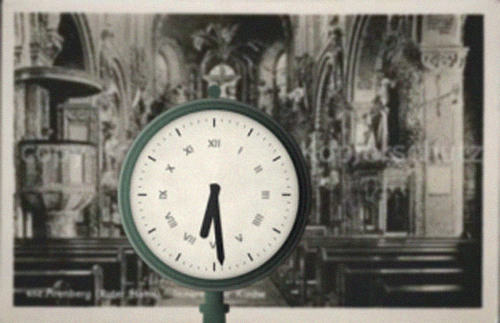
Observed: 6 h 29 min
